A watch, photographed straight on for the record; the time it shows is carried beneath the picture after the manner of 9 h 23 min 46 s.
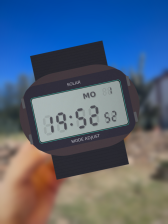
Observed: 19 h 52 min 52 s
